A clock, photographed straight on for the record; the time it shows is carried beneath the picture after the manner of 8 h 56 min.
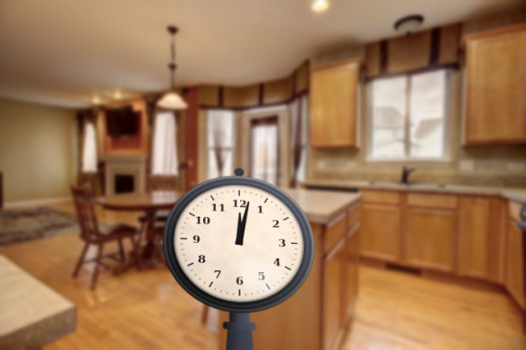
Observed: 12 h 02 min
